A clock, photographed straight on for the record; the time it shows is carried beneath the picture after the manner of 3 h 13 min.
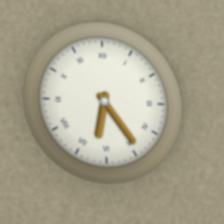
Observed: 6 h 24 min
